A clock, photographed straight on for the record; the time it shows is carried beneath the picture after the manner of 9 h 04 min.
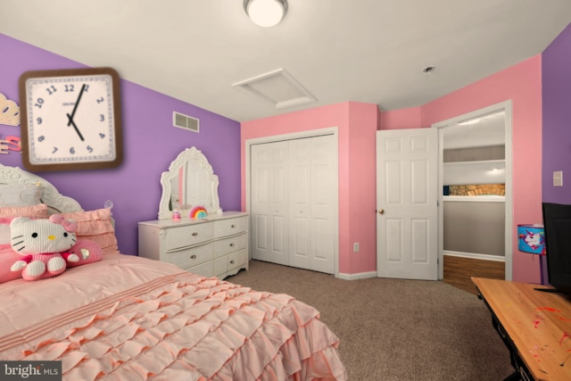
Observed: 5 h 04 min
